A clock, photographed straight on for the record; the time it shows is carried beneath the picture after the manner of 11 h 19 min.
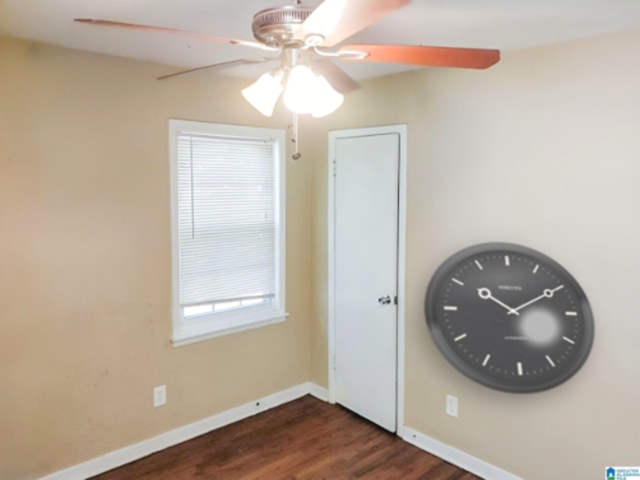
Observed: 10 h 10 min
